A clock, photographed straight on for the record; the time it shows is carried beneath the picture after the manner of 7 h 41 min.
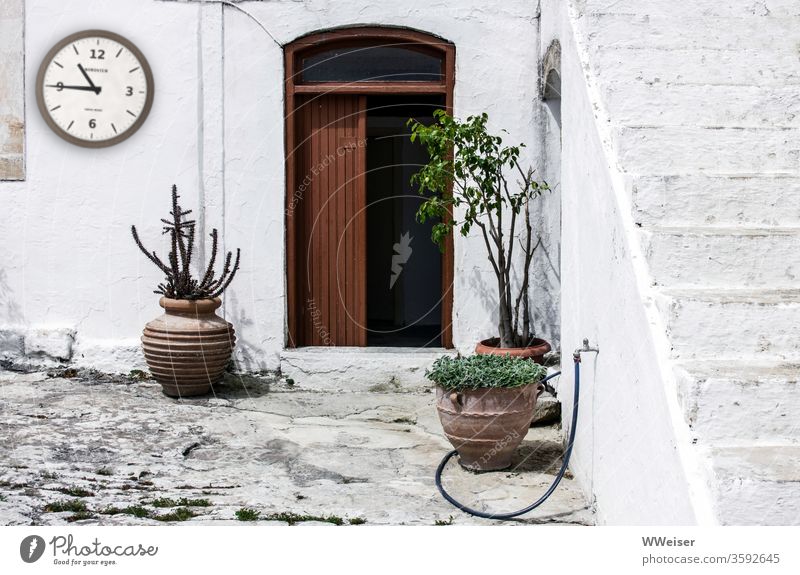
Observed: 10 h 45 min
